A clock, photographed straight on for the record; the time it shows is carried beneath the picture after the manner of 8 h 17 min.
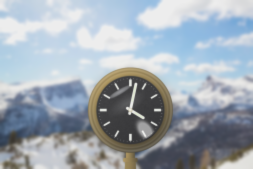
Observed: 4 h 02 min
